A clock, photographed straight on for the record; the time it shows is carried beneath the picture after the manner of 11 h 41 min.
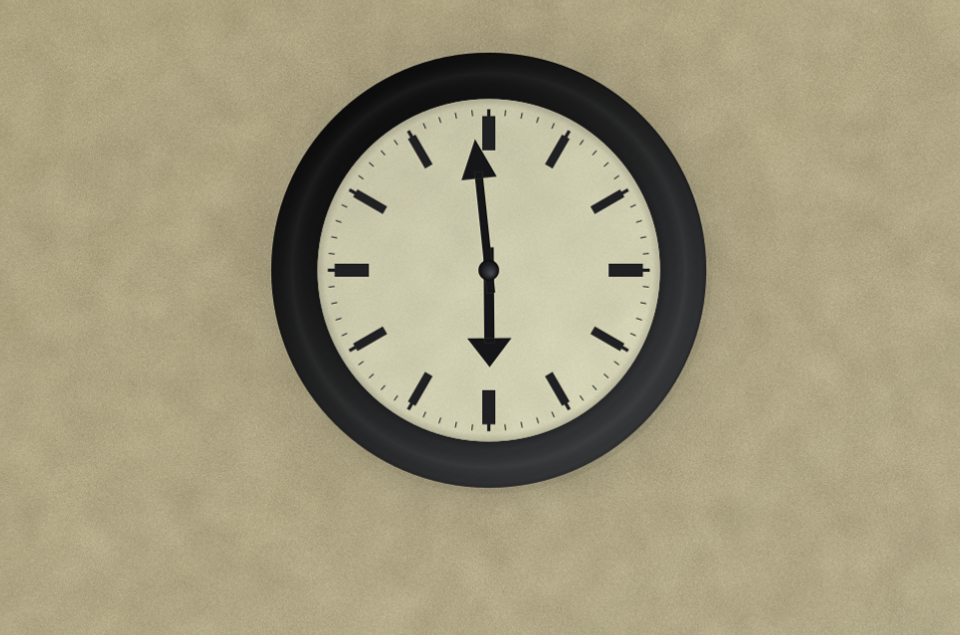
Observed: 5 h 59 min
